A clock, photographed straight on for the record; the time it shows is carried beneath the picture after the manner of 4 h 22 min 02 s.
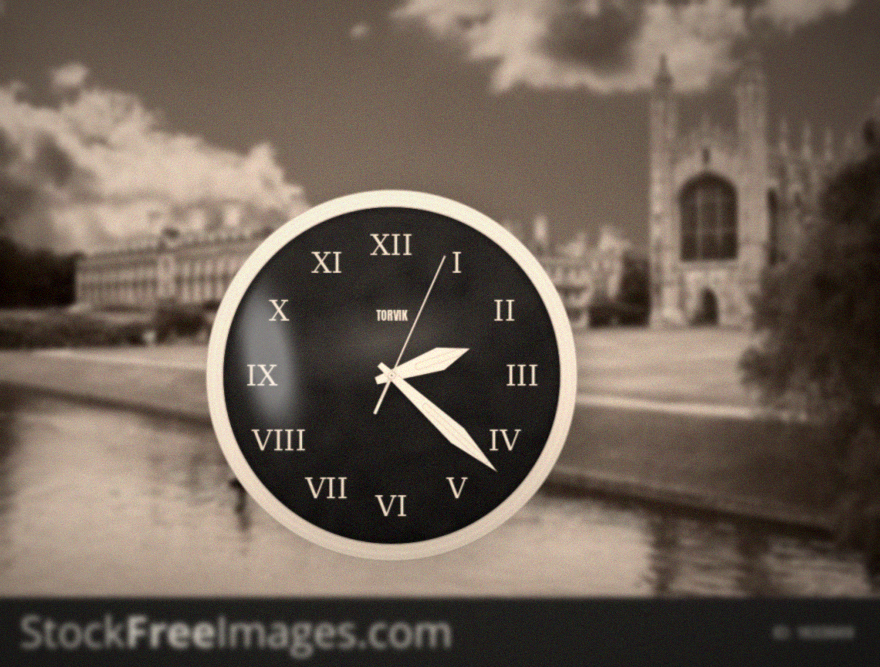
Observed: 2 h 22 min 04 s
